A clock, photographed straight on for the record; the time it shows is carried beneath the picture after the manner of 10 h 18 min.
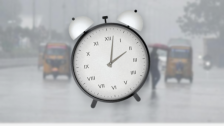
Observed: 2 h 02 min
